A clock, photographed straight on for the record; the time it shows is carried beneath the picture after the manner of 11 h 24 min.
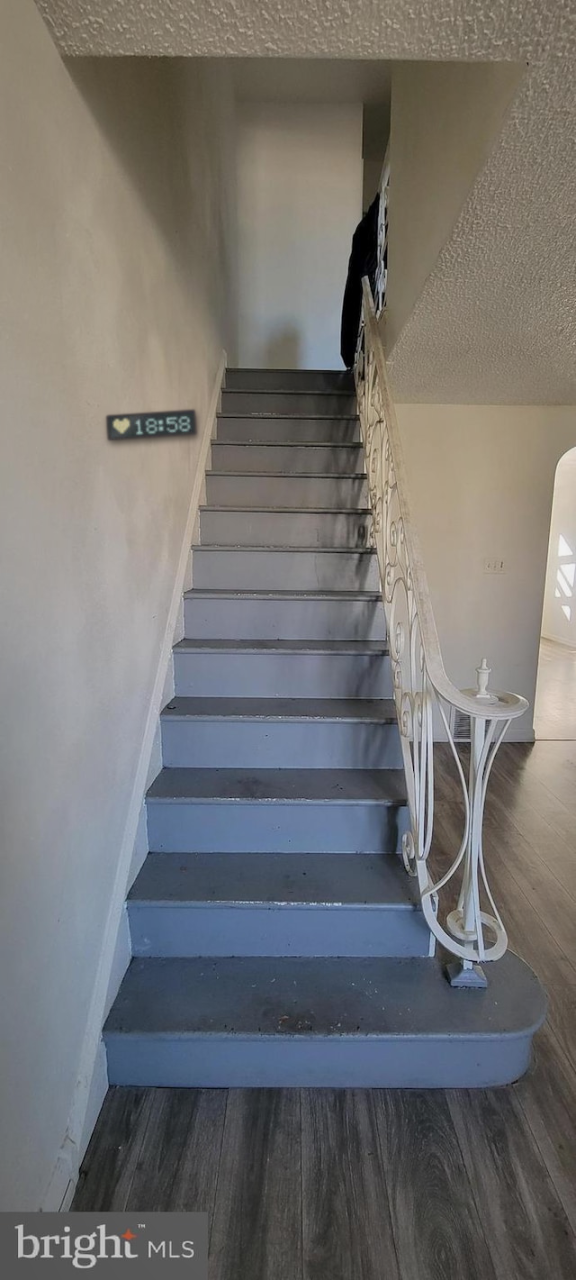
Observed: 18 h 58 min
